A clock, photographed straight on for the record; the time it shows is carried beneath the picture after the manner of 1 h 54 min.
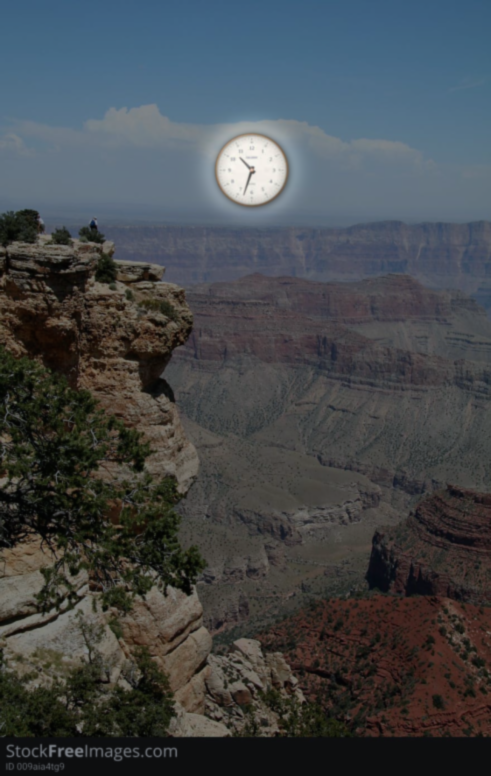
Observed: 10 h 33 min
